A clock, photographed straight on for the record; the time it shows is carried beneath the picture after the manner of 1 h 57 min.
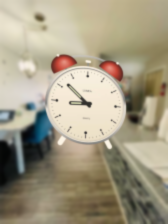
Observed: 8 h 52 min
